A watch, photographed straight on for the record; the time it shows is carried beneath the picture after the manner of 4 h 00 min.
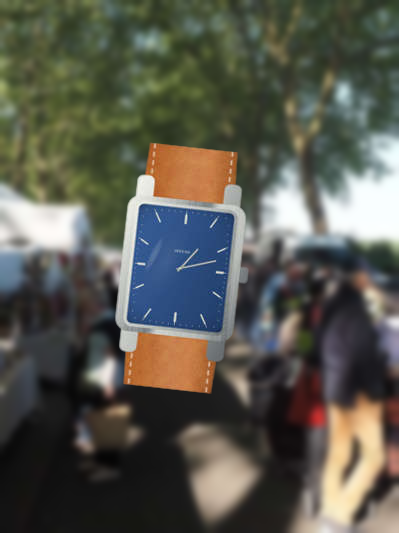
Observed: 1 h 12 min
